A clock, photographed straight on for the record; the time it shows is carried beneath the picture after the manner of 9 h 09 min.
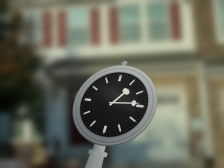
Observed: 1 h 14 min
